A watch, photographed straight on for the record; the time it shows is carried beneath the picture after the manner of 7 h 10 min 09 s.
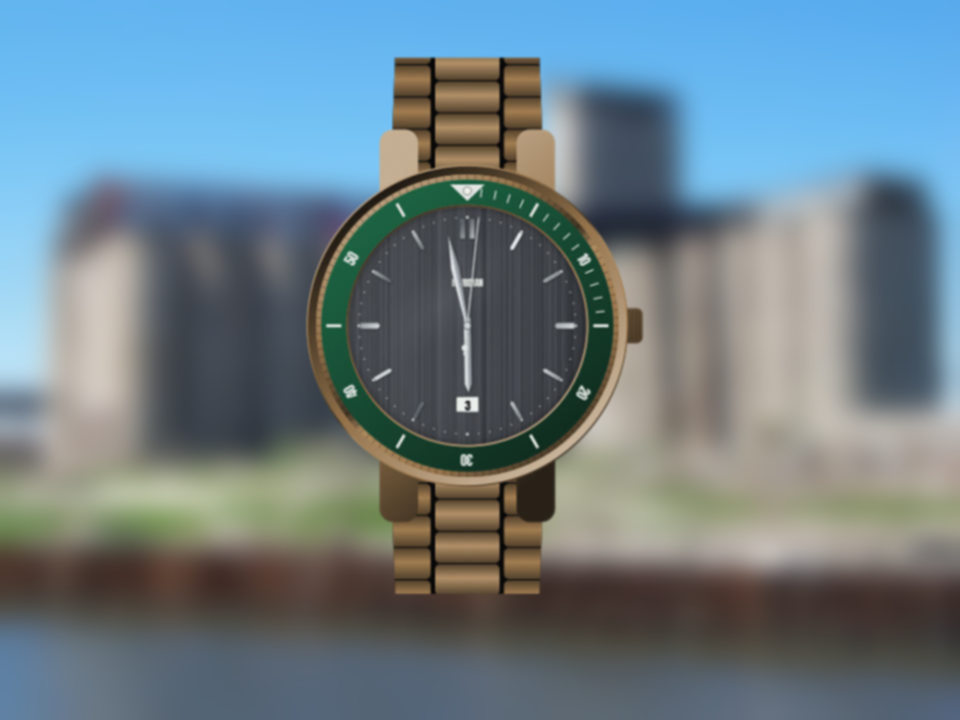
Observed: 5 h 58 min 01 s
